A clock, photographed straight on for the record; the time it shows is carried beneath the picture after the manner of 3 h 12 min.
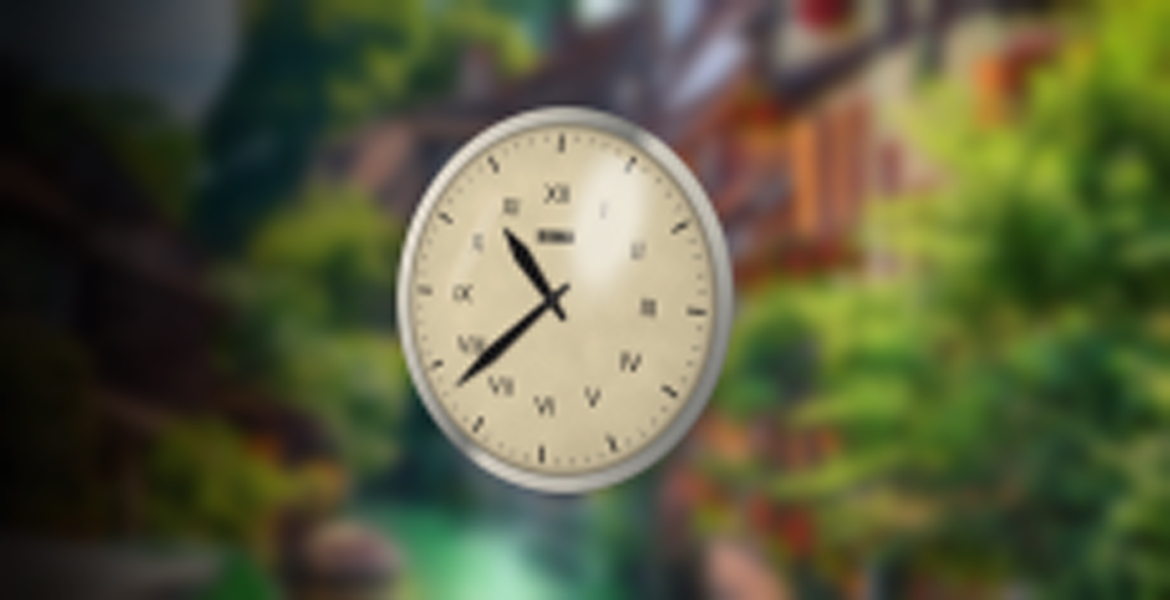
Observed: 10 h 38 min
